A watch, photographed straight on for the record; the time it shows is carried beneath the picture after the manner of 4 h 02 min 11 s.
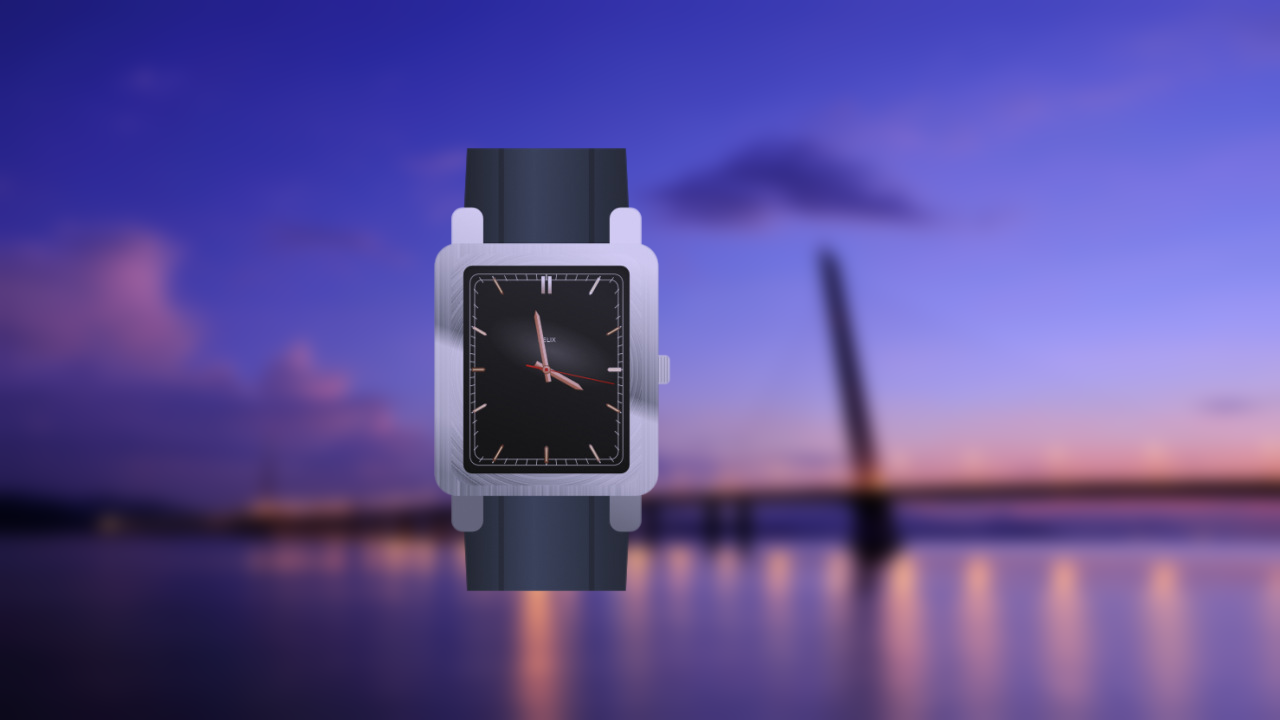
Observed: 3 h 58 min 17 s
